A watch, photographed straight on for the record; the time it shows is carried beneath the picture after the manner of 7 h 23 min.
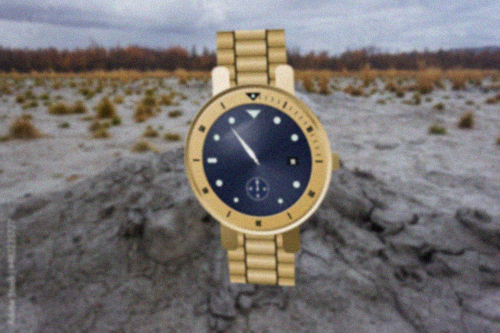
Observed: 10 h 54 min
